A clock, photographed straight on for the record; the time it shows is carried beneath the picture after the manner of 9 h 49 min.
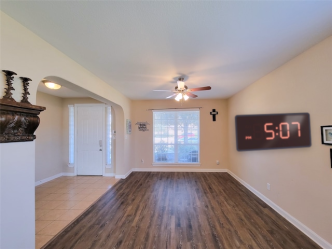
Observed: 5 h 07 min
